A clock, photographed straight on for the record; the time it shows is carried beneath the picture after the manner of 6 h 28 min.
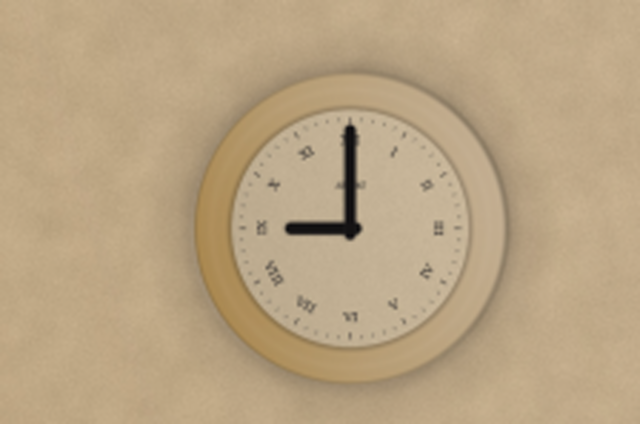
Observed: 9 h 00 min
